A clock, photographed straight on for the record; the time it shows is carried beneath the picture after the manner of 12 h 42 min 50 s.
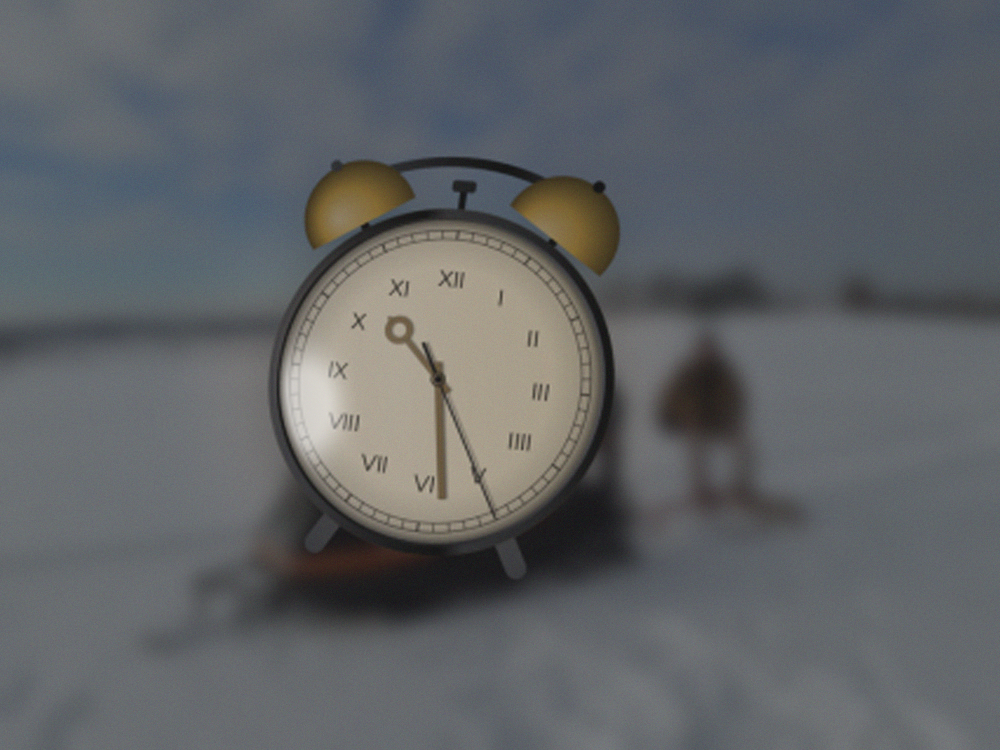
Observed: 10 h 28 min 25 s
